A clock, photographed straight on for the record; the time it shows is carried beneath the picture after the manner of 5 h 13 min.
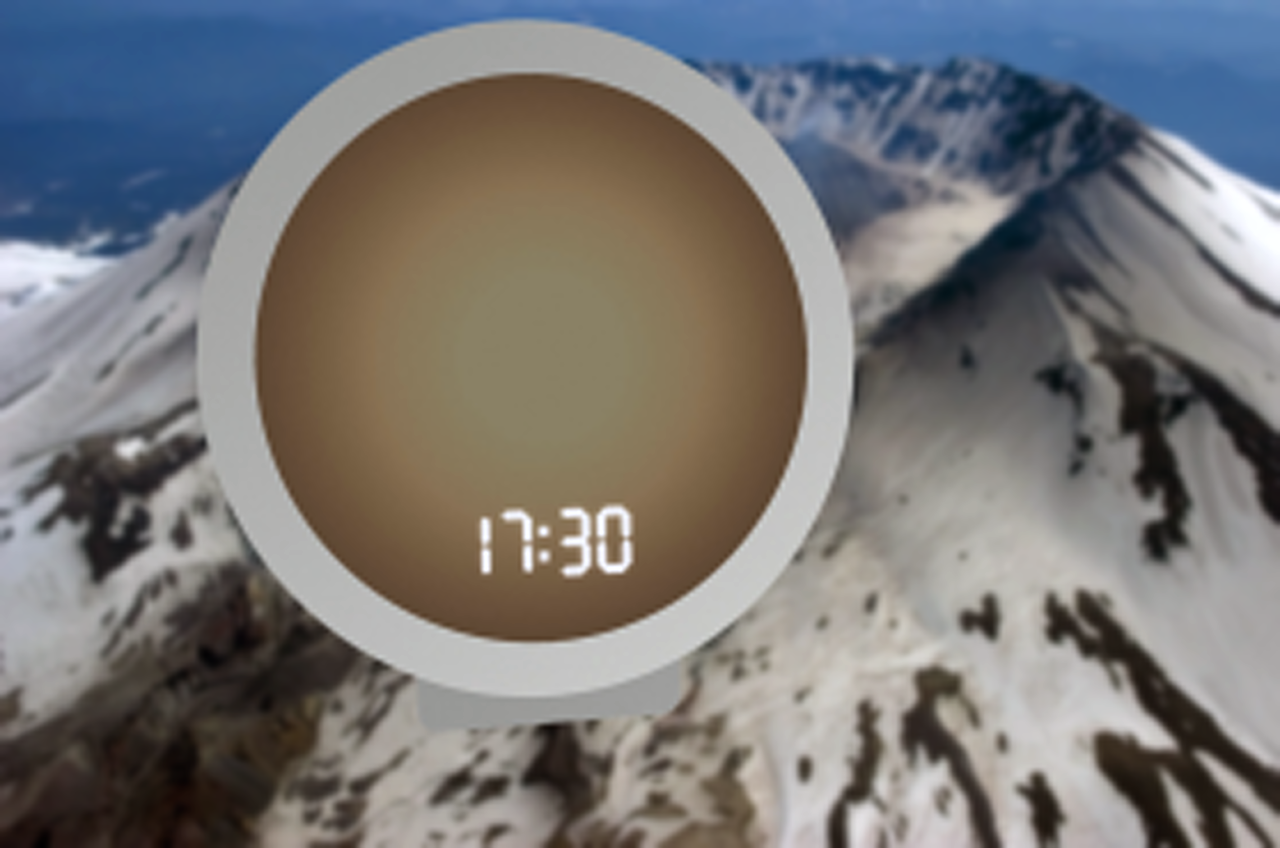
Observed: 17 h 30 min
